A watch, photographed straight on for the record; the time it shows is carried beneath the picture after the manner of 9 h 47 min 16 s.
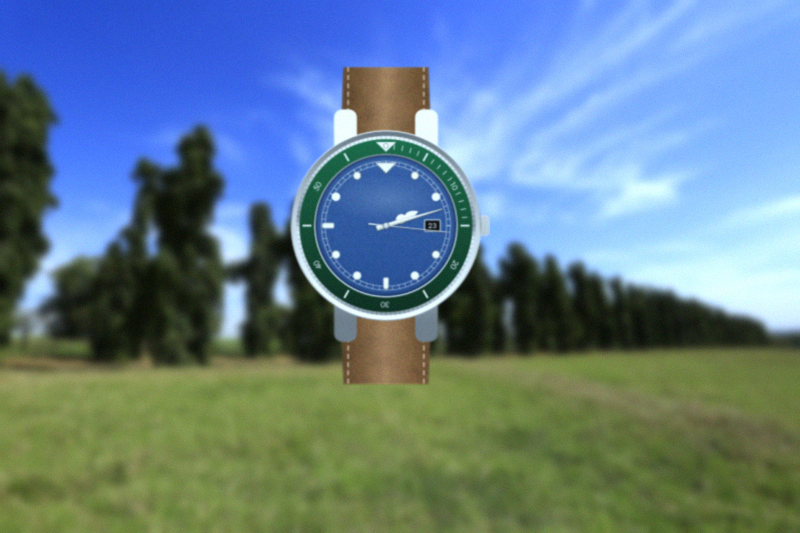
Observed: 2 h 12 min 16 s
